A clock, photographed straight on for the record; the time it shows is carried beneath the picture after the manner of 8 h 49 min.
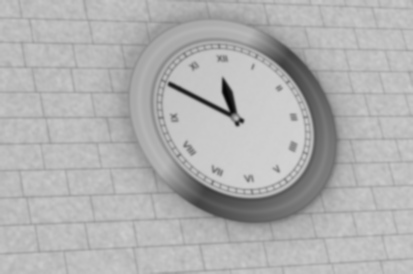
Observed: 11 h 50 min
